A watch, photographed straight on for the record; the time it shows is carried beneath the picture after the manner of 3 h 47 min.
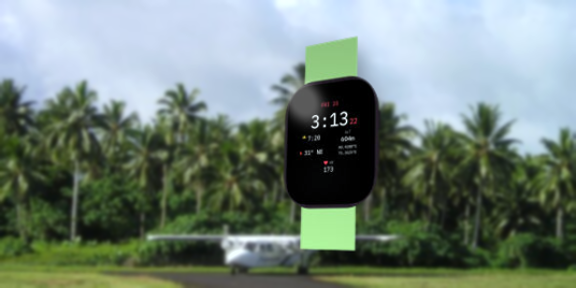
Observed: 3 h 13 min
